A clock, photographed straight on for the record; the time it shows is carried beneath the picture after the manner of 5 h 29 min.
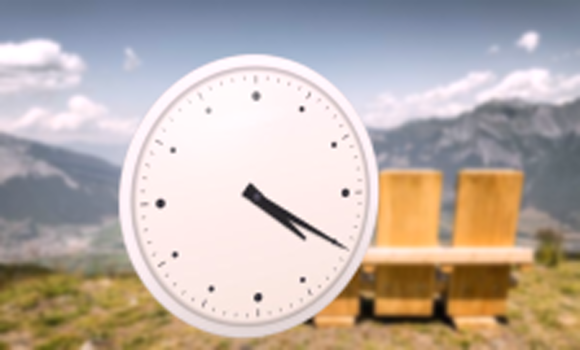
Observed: 4 h 20 min
